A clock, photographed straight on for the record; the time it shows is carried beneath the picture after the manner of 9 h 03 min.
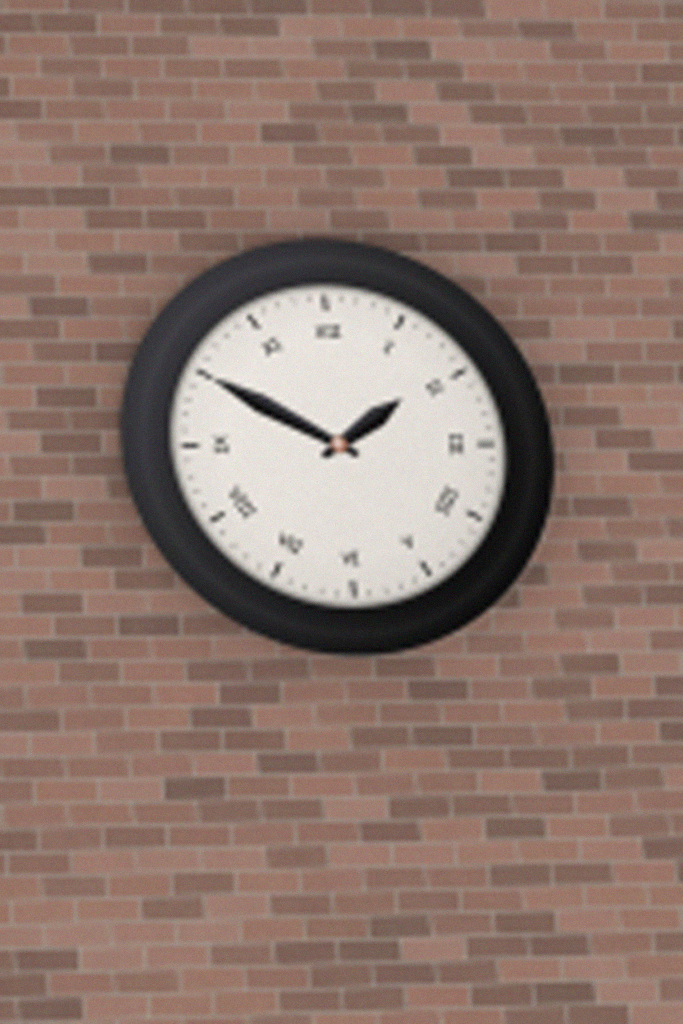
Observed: 1 h 50 min
